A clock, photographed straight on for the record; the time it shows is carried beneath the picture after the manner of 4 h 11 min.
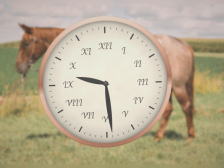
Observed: 9 h 29 min
